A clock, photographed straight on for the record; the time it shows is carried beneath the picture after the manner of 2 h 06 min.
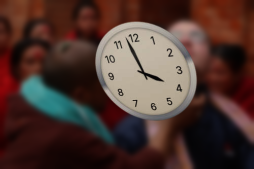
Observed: 3 h 58 min
